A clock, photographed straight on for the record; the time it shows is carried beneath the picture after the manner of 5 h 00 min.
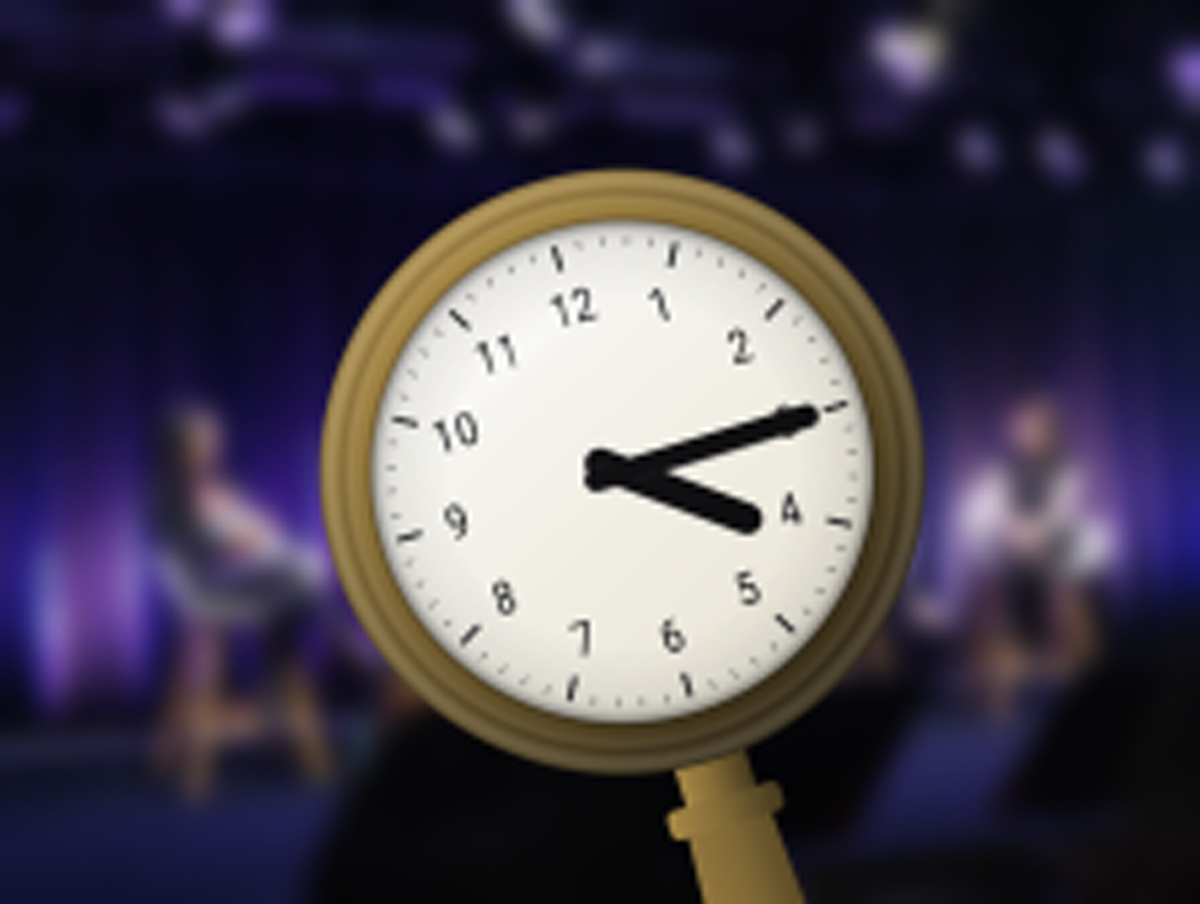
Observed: 4 h 15 min
